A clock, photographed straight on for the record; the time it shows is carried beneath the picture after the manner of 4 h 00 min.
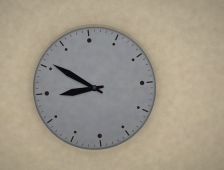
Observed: 8 h 51 min
